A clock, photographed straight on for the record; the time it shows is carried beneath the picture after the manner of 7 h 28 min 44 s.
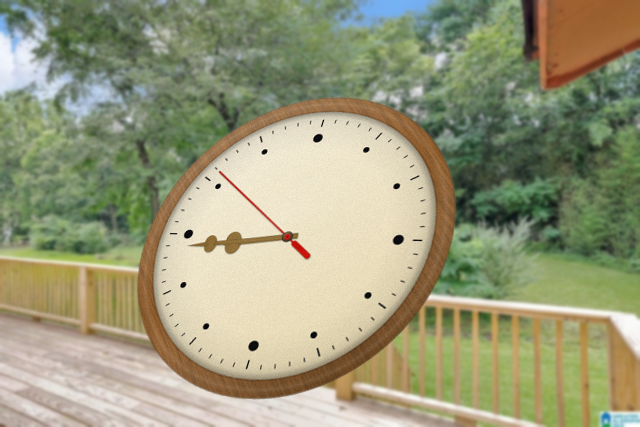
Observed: 8 h 43 min 51 s
